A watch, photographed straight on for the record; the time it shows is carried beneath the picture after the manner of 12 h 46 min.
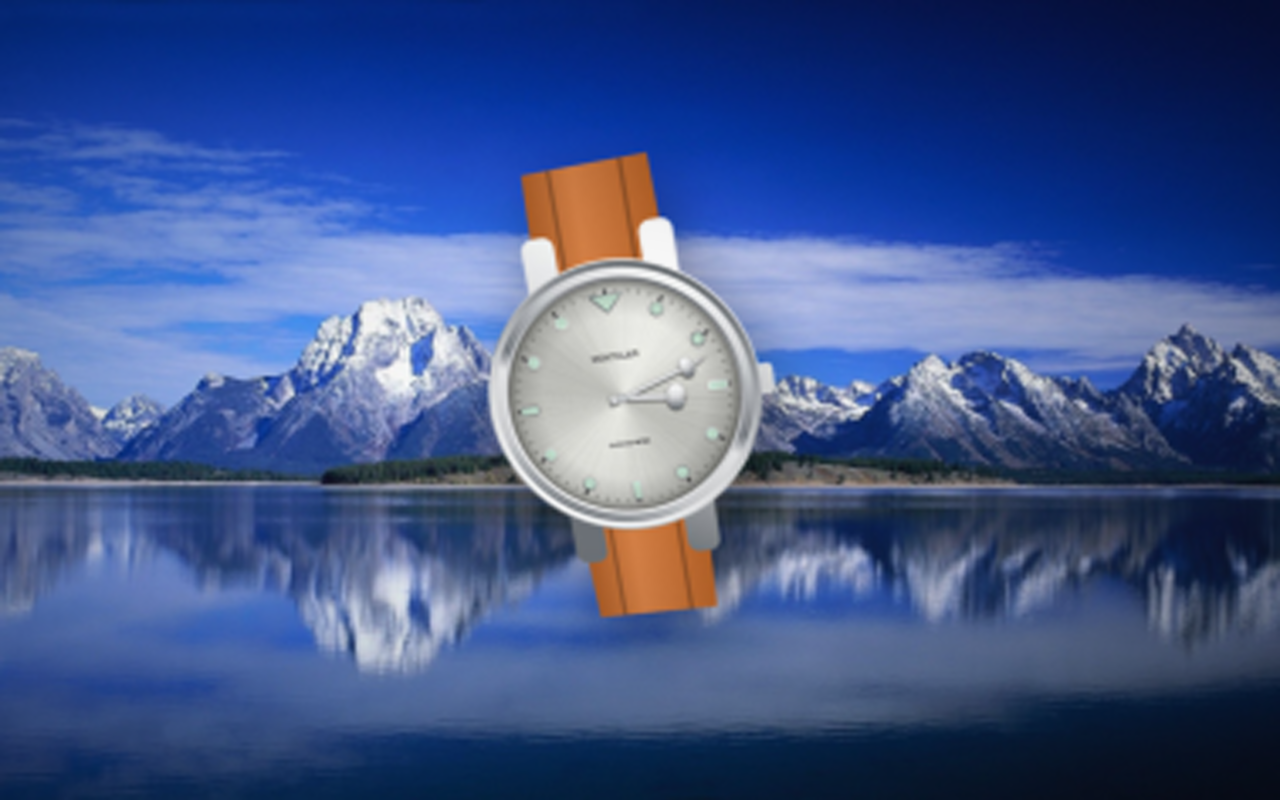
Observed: 3 h 12 min
